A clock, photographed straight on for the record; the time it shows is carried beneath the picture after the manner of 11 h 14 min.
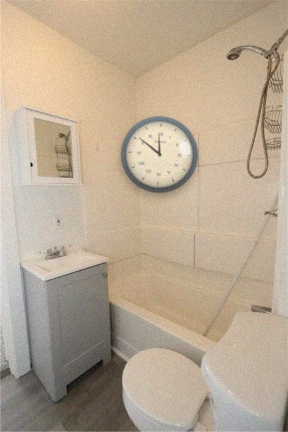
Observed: 11 h 51 min
